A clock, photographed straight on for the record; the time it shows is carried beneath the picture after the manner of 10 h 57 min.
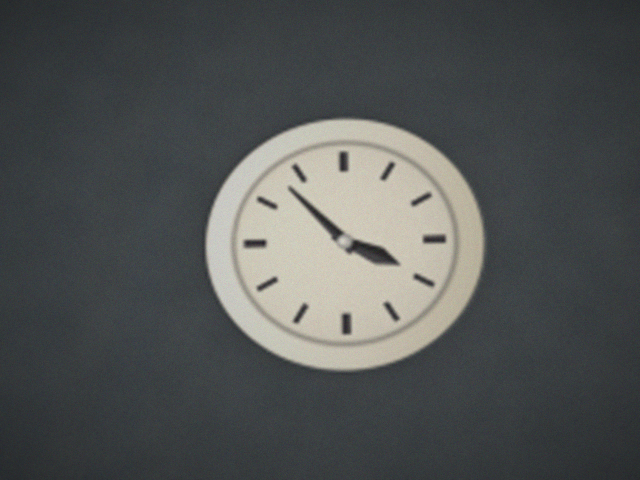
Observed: 3 h 53 min
